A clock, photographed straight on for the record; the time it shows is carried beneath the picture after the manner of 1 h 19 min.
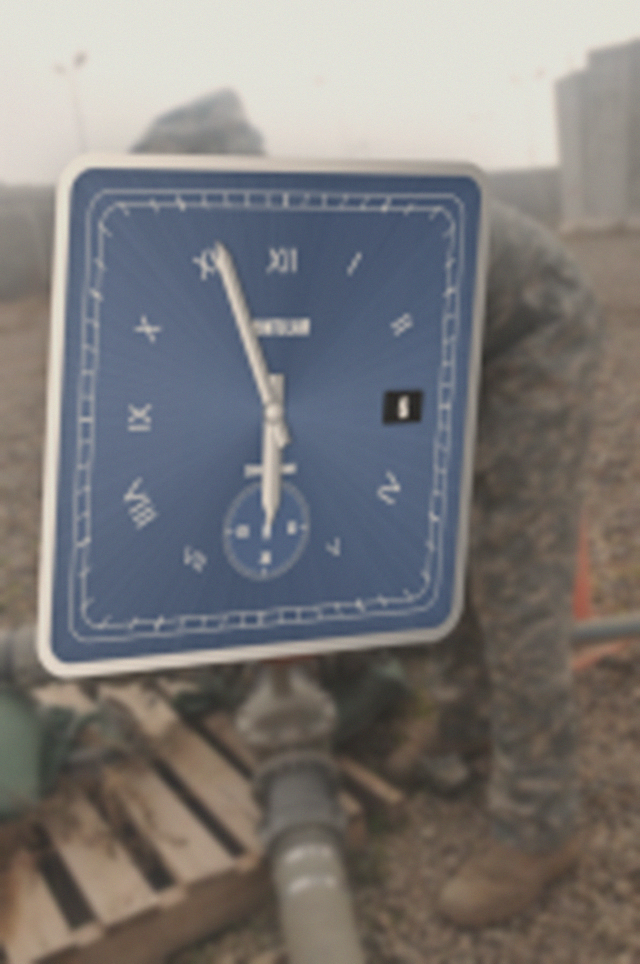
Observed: 5 h 56 min
